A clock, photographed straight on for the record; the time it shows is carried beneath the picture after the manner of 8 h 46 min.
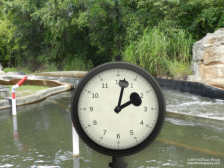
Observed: 2 h 02 min
